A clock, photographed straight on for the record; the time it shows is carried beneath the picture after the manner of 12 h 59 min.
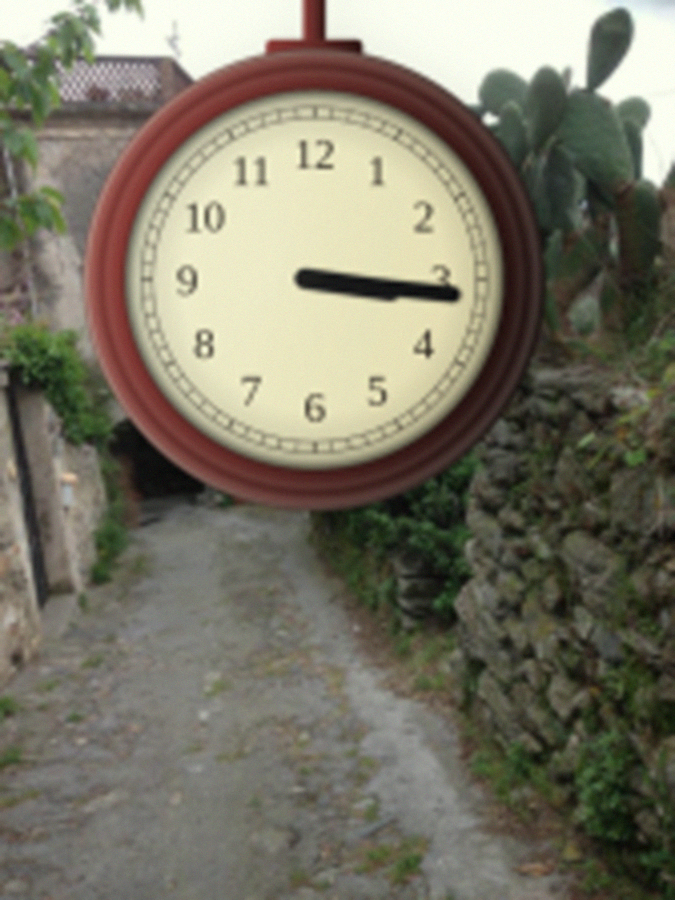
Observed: 3 h 16 min
